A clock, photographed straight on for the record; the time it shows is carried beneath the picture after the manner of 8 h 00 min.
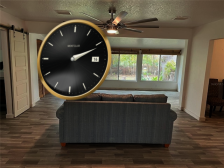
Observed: 2 h 11 min
